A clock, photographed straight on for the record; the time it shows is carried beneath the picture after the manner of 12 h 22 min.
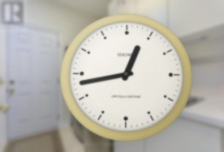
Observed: 12 h 43 min
